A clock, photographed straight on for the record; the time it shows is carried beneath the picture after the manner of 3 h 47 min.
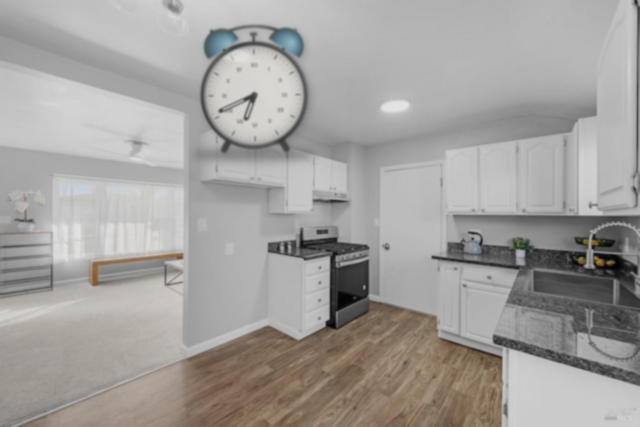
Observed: 6 h 41 min
